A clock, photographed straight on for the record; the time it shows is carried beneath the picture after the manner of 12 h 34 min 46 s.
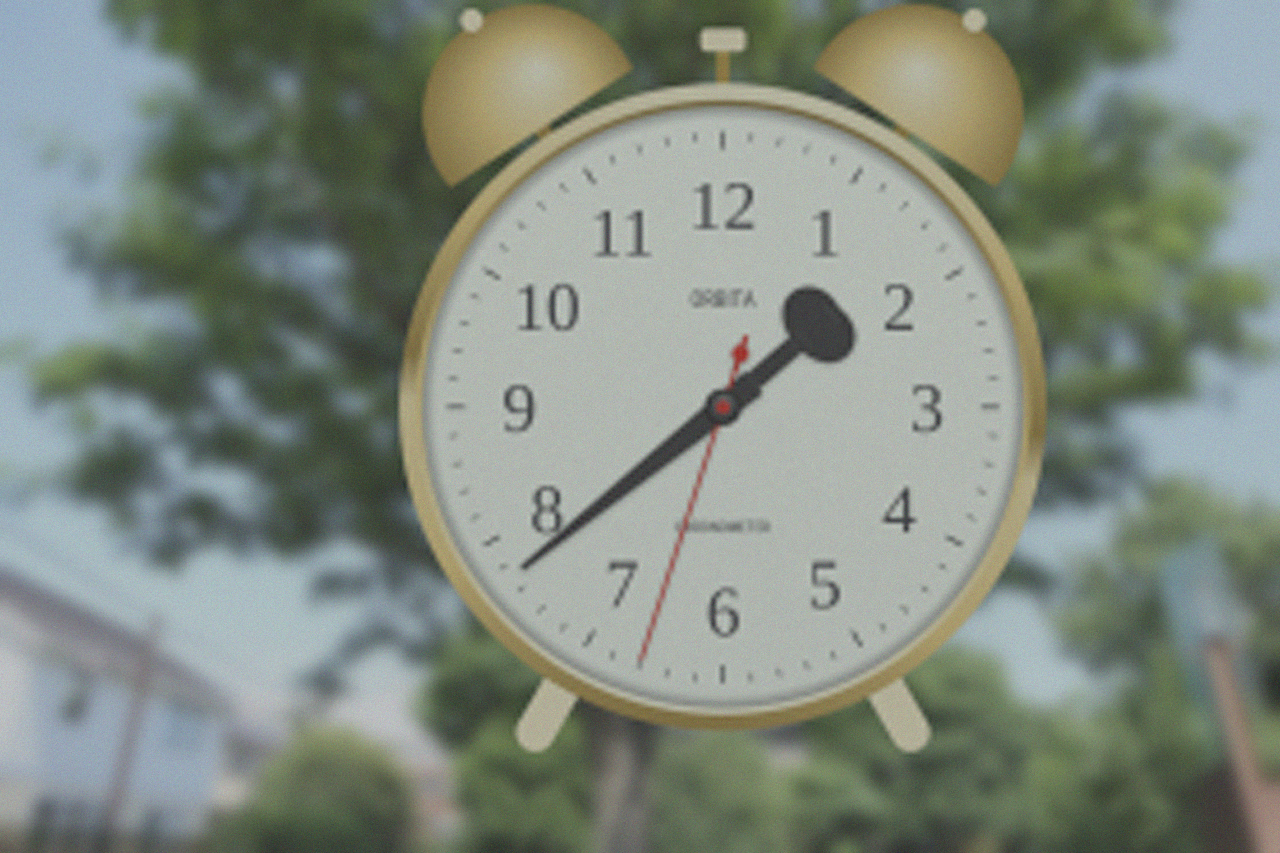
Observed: 1 h 38 min 33 s
